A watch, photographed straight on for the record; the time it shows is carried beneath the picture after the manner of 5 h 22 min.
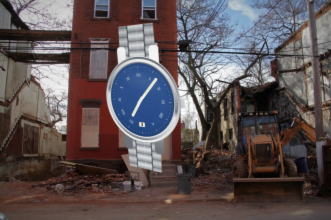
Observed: 7 h 07 min
